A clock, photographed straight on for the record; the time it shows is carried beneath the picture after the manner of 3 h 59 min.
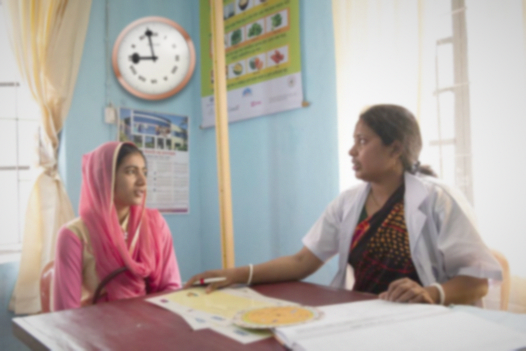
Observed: 8 h 58 min
